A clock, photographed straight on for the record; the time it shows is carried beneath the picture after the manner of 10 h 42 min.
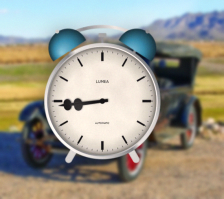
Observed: 8 h 44 min
